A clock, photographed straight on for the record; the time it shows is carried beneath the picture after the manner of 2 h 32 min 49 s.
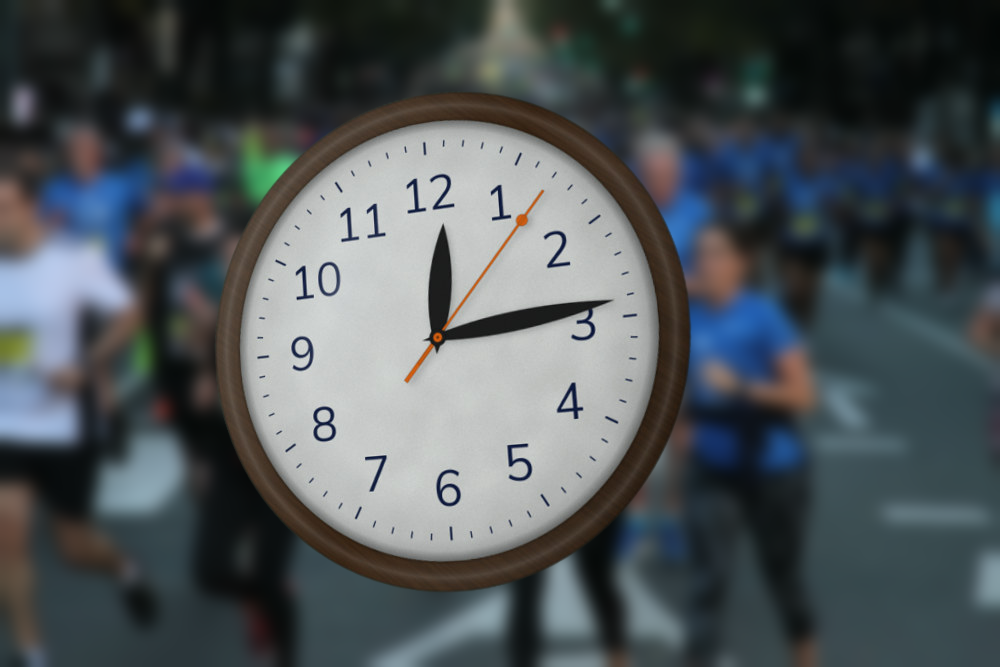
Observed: 12 h 14 min 07 s
